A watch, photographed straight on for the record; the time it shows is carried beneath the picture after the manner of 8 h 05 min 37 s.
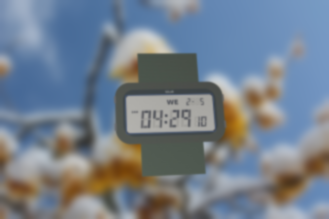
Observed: 4 h 29 min 10 s
